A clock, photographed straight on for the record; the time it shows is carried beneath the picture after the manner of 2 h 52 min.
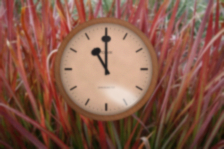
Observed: 11 h 00 min
